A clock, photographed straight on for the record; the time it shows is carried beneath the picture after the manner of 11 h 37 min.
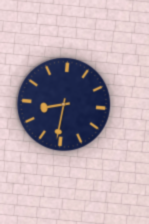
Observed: 8 h 31 min
